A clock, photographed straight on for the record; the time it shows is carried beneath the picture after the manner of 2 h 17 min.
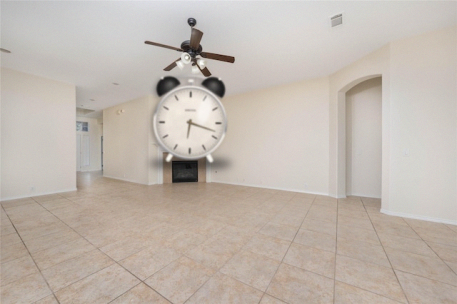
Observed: 6 h 18 min
